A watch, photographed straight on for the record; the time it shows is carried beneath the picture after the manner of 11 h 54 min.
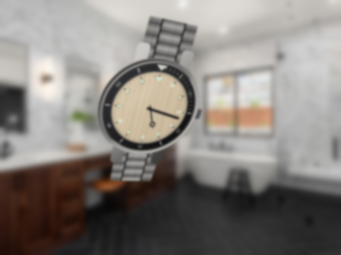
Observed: 5 h 17 min
